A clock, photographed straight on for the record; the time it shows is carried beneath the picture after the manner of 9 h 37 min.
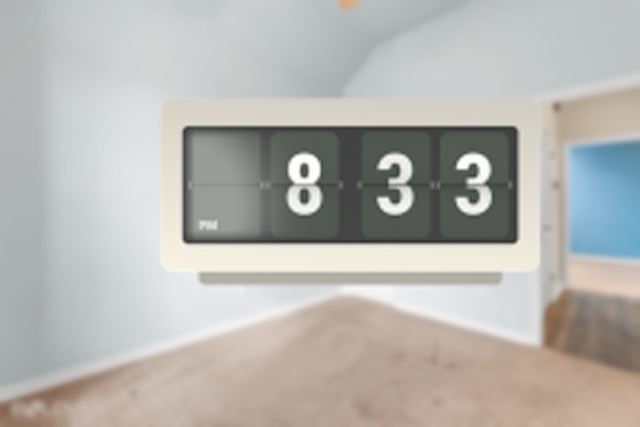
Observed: 8 h 33 min
